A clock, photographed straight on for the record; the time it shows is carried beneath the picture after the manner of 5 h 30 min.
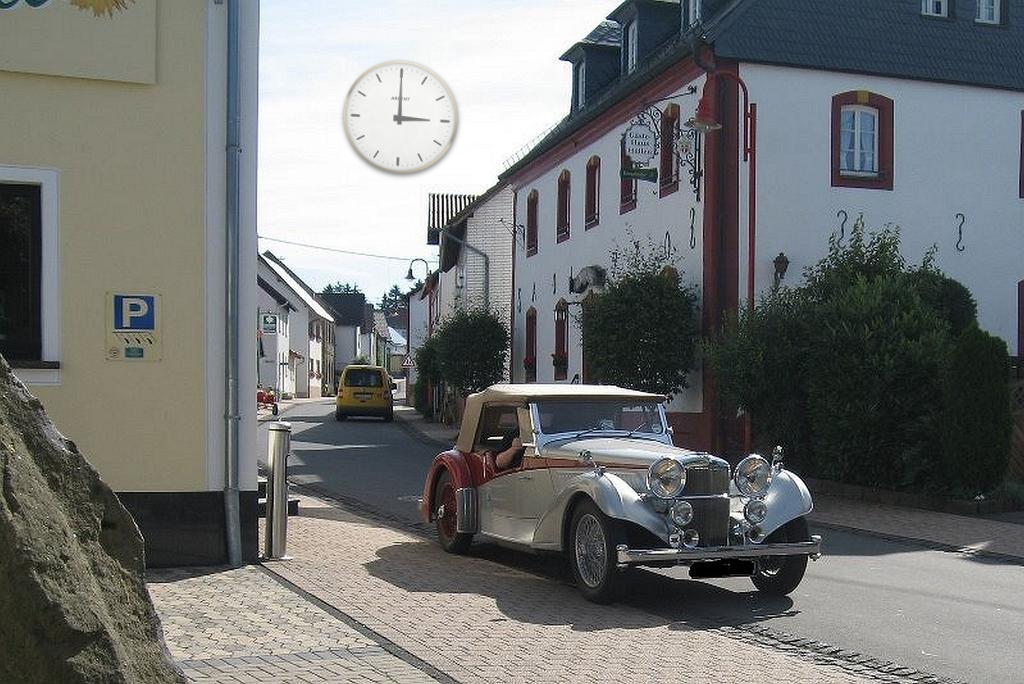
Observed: 3 h 00 min
